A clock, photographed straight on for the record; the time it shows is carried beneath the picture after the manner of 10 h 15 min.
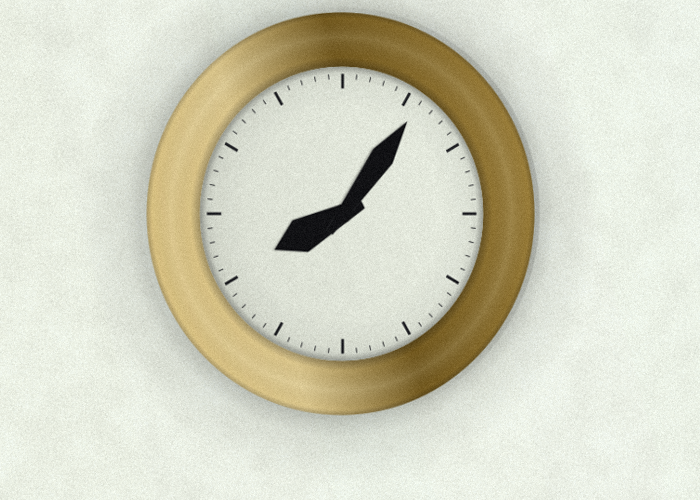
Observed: 8 h 06 min
